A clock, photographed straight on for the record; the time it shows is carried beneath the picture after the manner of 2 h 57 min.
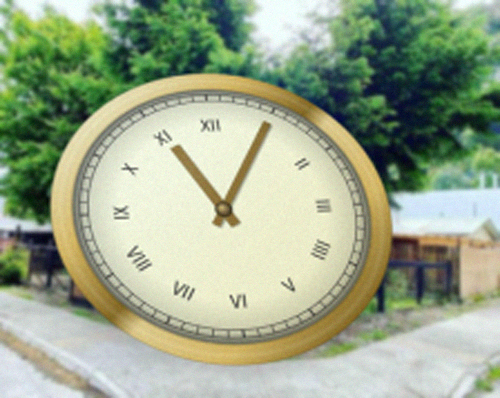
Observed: 11 h 05 min
